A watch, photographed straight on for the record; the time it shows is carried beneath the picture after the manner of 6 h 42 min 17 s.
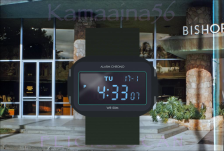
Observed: 4 h 33 min 07 s
